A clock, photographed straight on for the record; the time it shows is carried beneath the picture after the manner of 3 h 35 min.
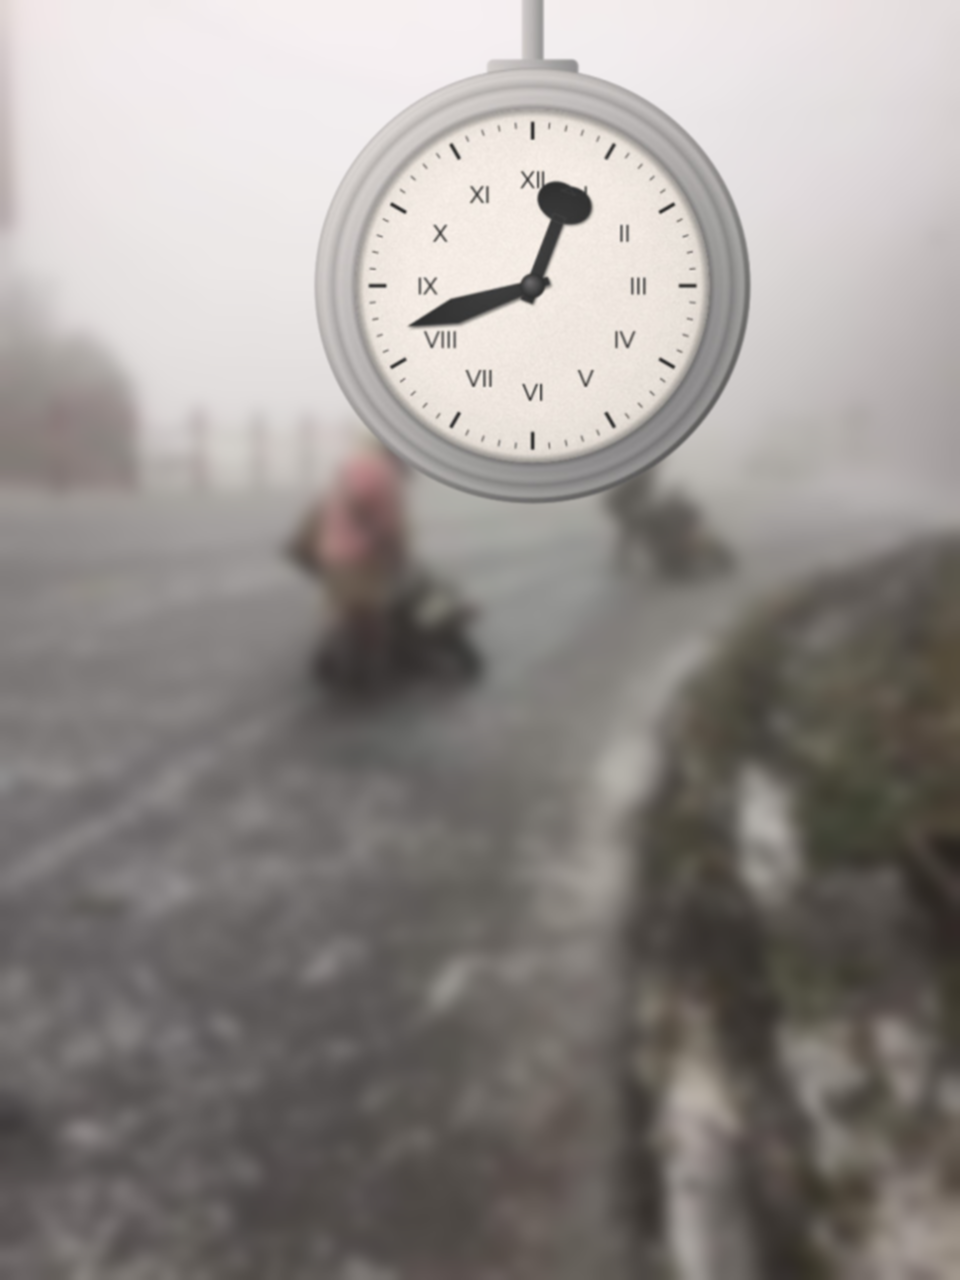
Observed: 12 h 42 min
